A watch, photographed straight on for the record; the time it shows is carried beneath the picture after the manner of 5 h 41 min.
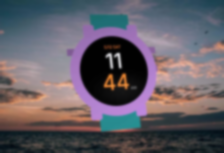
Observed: 11 h 44 min
